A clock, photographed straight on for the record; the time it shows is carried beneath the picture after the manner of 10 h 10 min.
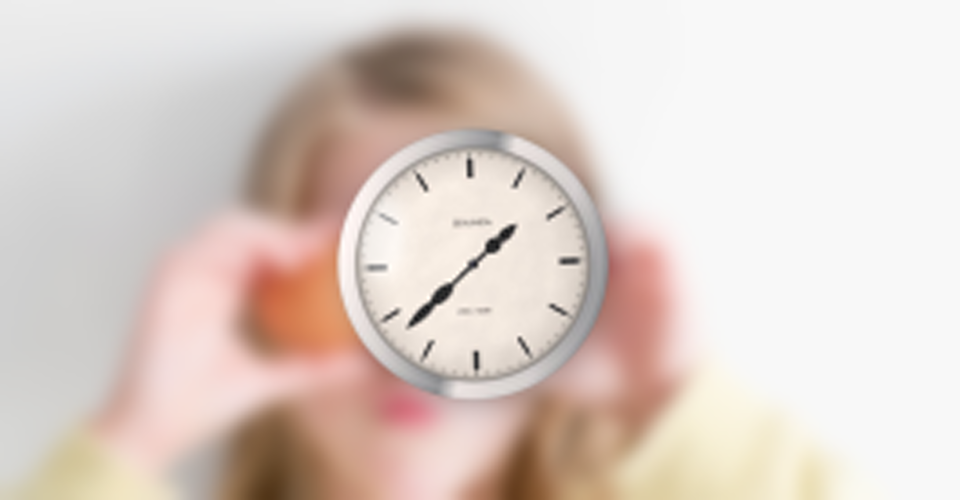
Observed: 1 h 38 min
